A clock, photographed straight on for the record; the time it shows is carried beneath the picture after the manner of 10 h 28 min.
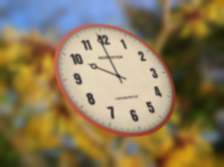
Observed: 9 h 59 min
